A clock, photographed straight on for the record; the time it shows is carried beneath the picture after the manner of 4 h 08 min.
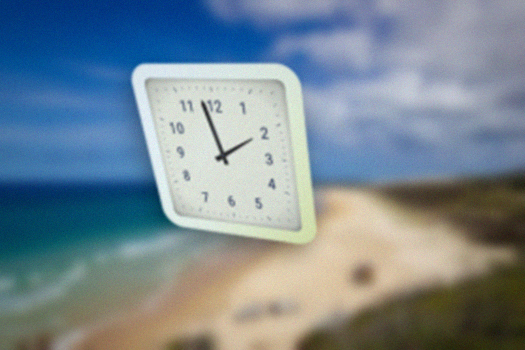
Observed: 1 h 58 min
